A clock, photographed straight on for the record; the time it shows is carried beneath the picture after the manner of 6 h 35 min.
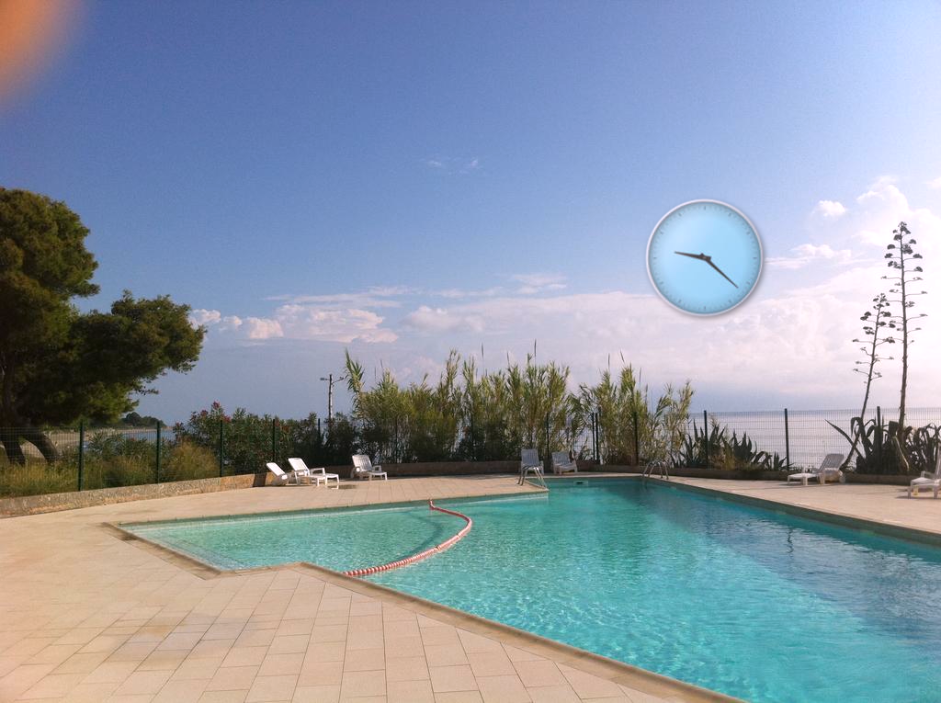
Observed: 9 h 22 min
